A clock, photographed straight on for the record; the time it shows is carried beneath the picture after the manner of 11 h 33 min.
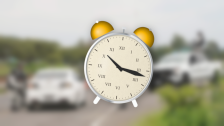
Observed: 10 h 17 min
